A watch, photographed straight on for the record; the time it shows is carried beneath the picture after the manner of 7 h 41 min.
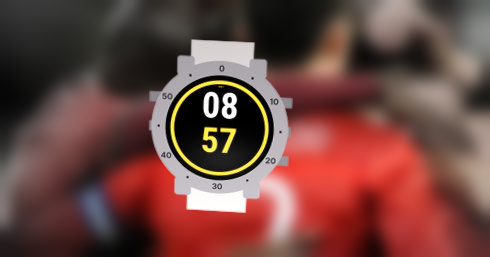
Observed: 8 h 57 min
